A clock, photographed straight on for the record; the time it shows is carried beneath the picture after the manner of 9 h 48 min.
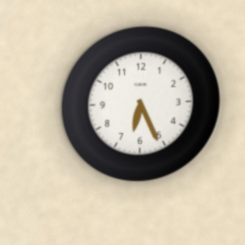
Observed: 6 h 26 min
